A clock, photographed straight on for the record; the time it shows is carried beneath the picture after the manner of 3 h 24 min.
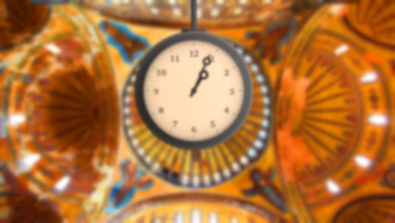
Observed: 1 h 04 min
